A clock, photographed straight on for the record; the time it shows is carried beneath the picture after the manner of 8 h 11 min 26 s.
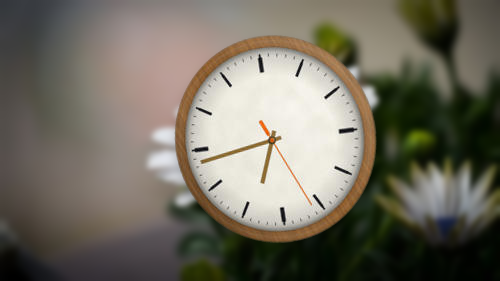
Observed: 6 h 43 min 26 s
